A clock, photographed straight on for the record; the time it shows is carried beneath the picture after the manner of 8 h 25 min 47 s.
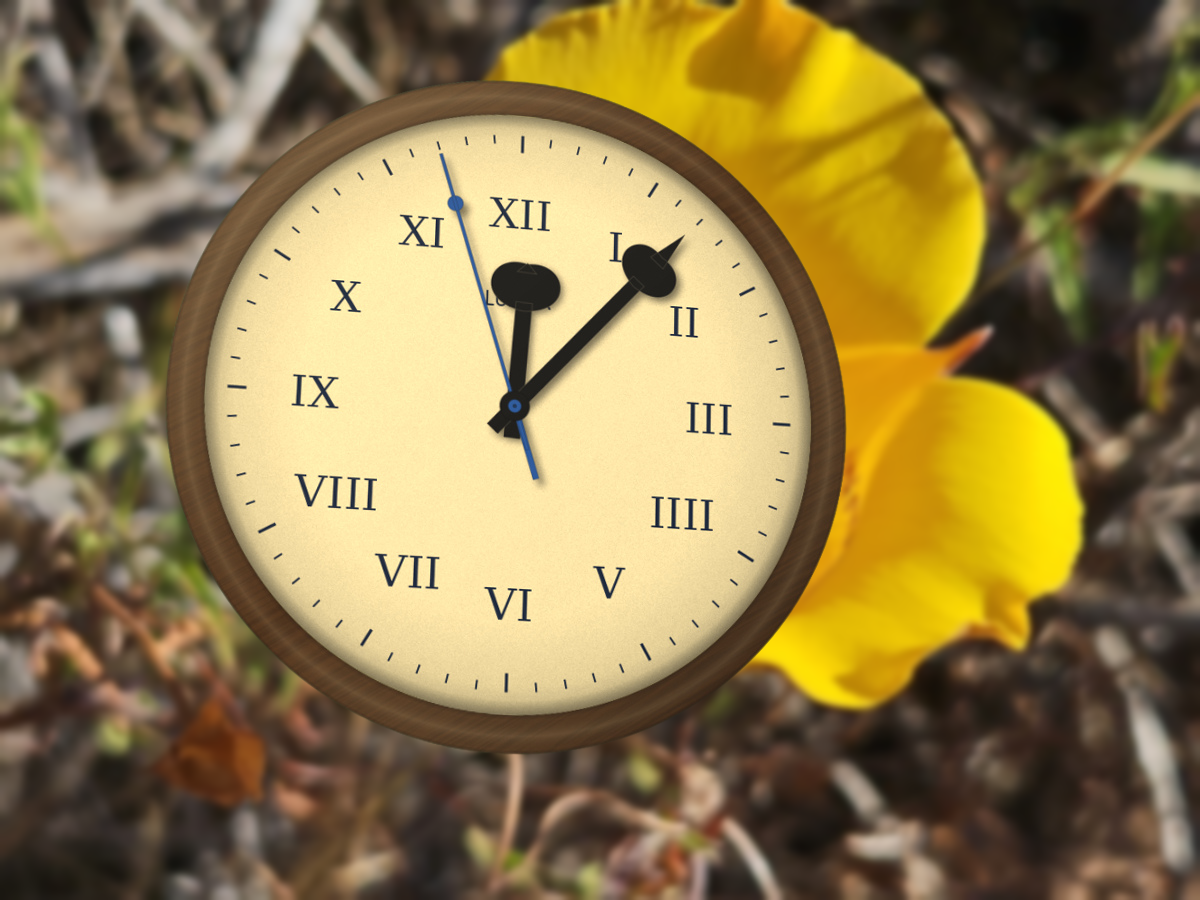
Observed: 12 h 06 min 57 s
